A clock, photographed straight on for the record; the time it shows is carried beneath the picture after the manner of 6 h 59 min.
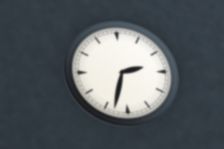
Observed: 2 h 33 min
